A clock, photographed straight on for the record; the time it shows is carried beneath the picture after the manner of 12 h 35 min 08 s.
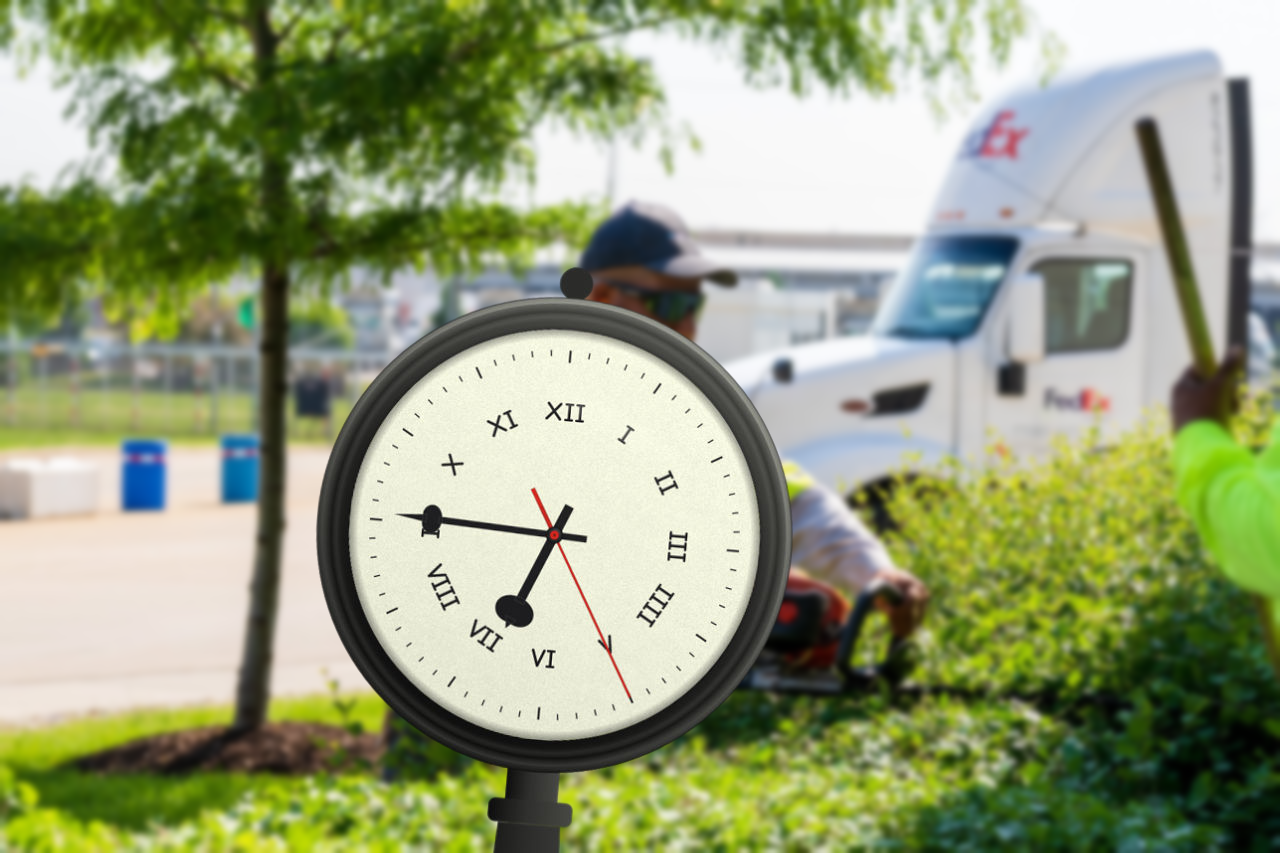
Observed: 6 h 45 min 25 s
